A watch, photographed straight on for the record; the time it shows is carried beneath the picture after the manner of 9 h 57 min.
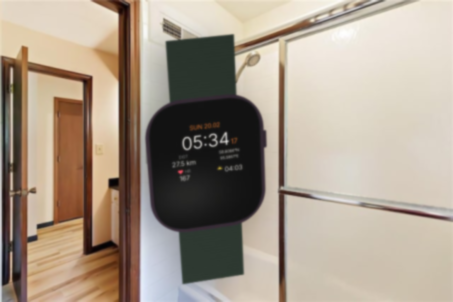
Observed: 5 h 34 min
